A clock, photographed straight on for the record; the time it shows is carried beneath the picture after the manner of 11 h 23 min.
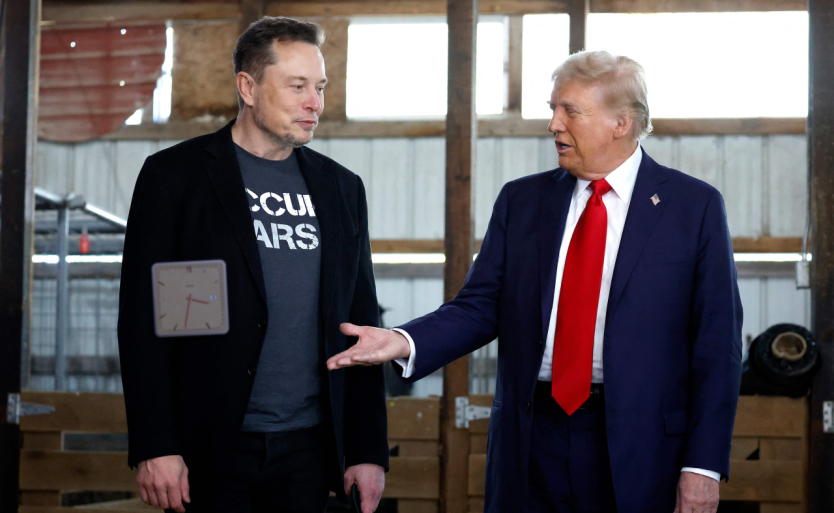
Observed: 3 h 32 min
